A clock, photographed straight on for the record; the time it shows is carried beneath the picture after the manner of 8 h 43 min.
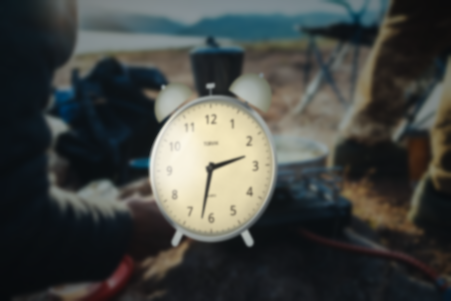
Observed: 2 h 32 min
